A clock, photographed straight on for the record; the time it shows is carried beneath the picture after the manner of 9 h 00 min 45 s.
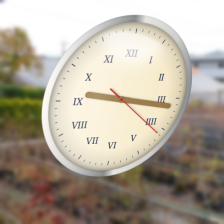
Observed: 9 h 16 min 21 s
